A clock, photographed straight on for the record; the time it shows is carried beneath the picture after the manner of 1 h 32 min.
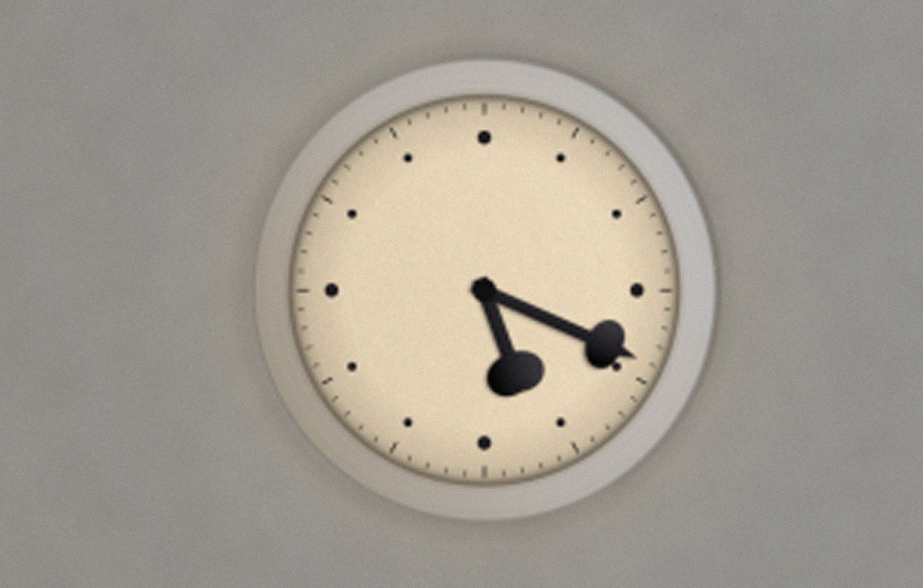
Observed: 5 h 19 min
